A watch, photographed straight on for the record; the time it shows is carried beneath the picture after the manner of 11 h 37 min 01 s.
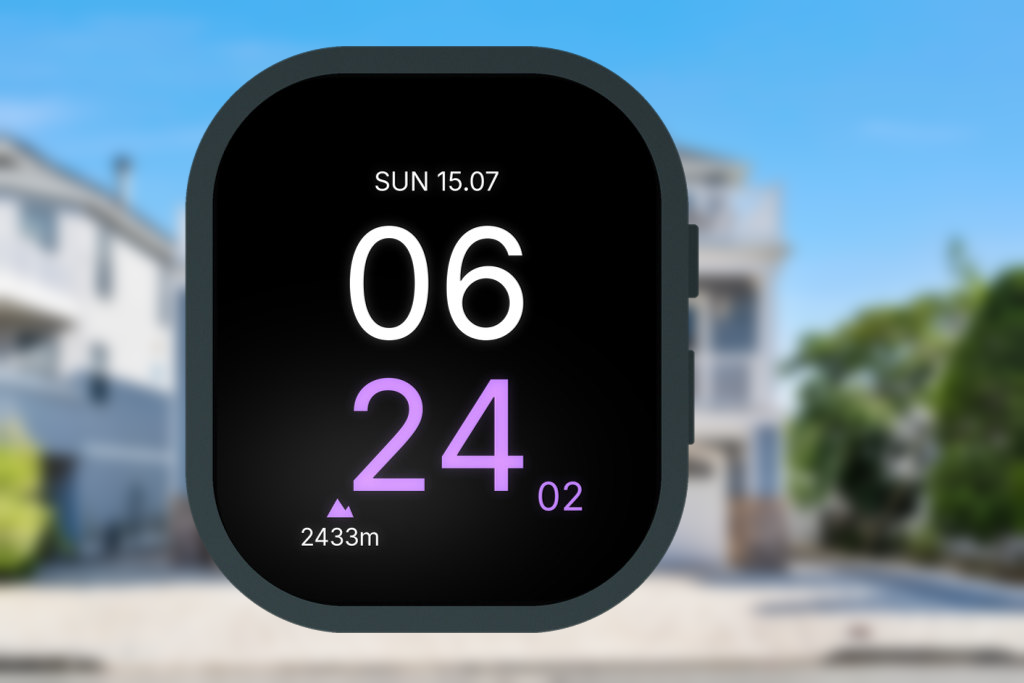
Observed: 6 h 24 min 02 s
